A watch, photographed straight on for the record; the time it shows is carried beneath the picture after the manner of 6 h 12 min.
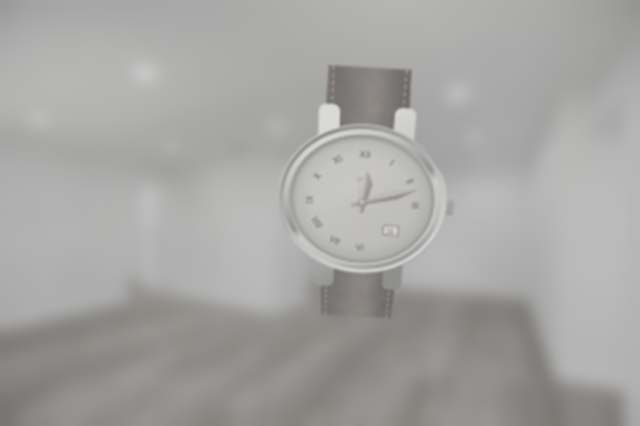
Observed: 12 h 12 min
